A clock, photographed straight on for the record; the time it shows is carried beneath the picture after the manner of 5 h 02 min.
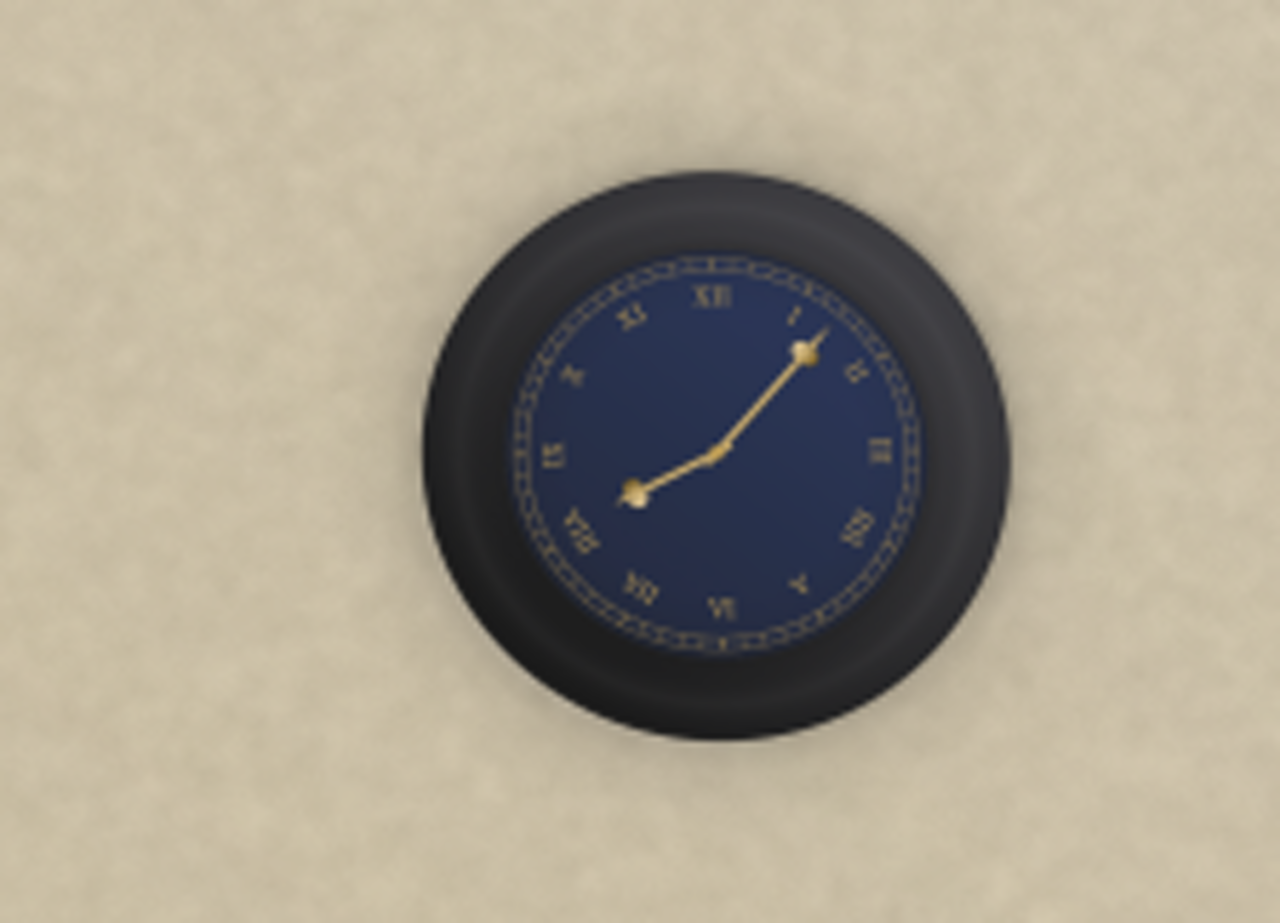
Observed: 8 h 07 min
